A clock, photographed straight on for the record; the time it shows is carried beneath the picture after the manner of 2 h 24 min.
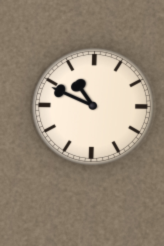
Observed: 10 h 49 min
